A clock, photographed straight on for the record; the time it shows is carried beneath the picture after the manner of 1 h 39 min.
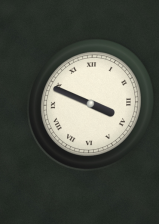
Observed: 3 h 49 min
